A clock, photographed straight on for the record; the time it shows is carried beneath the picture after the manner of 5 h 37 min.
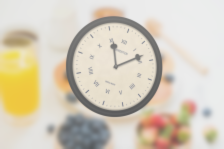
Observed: 11 h 08 min
